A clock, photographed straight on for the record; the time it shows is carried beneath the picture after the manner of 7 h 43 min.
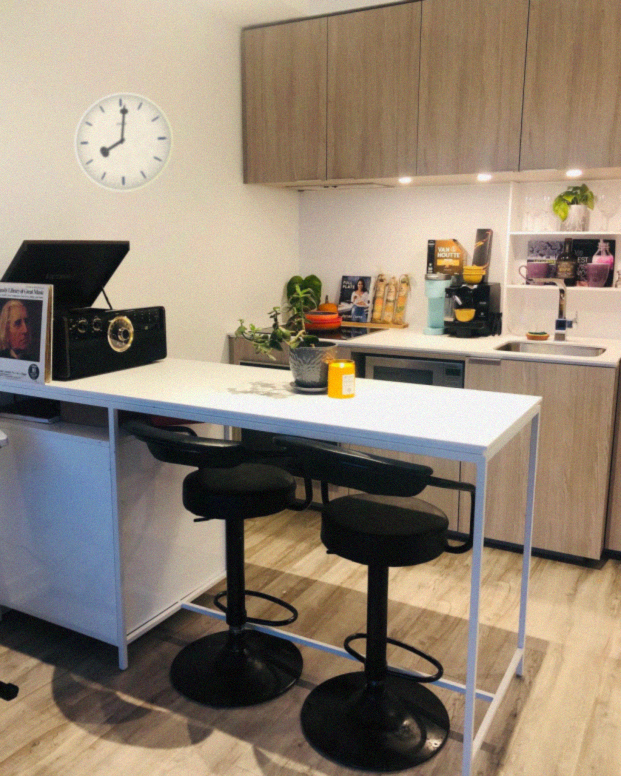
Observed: 8 h 01 min
